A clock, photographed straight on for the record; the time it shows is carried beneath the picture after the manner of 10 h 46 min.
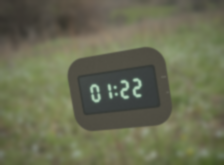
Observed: 1 h 22 min
